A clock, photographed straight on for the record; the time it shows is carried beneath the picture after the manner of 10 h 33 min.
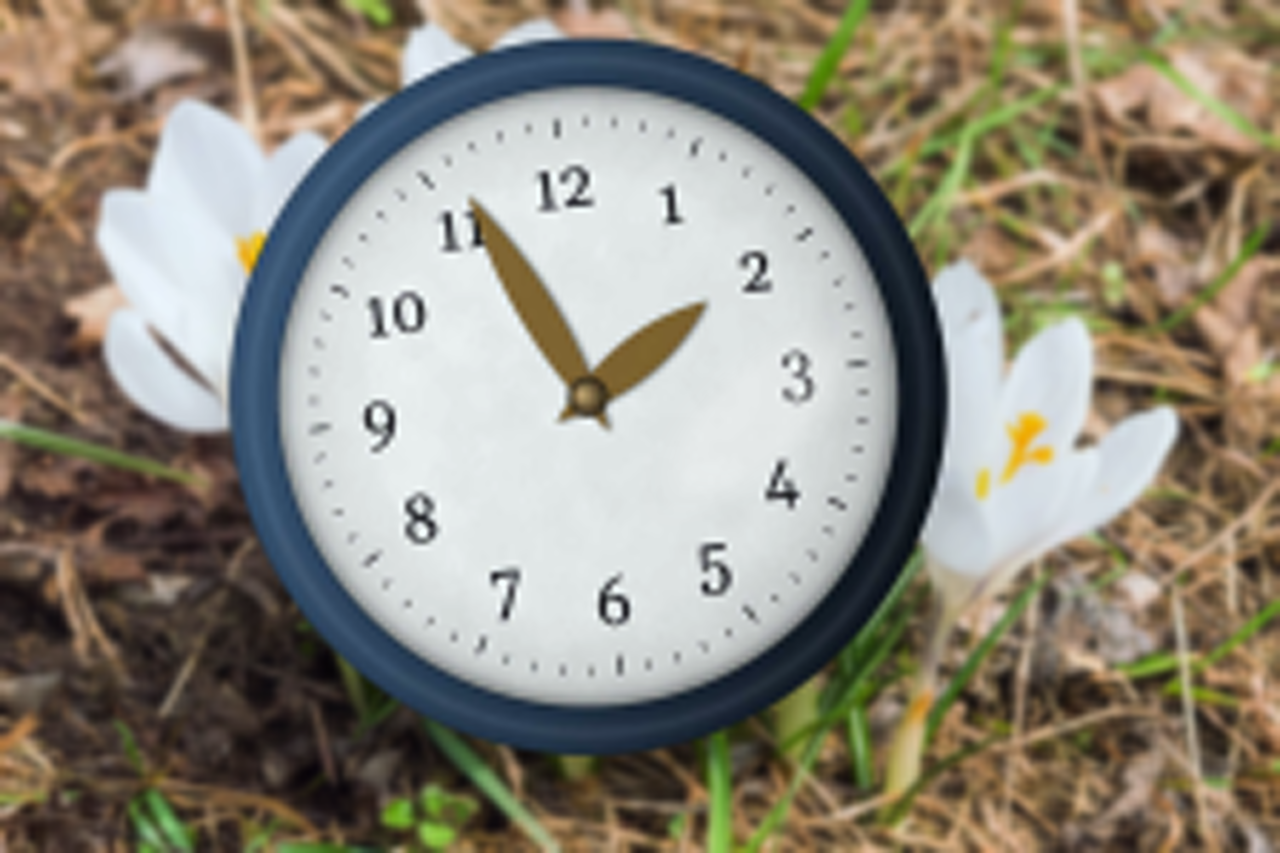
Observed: 1 h 56 min
